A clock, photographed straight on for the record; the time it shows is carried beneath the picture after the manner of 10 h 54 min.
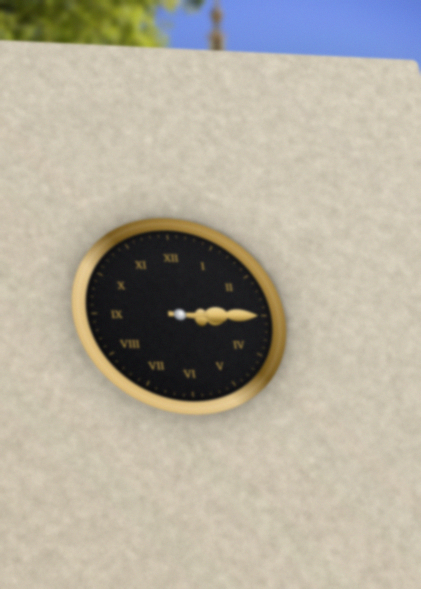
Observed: 3 h 15 min
